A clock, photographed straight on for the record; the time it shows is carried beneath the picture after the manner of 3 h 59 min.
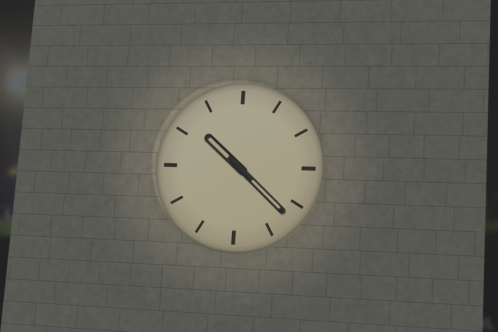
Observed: 10 h 22 min
